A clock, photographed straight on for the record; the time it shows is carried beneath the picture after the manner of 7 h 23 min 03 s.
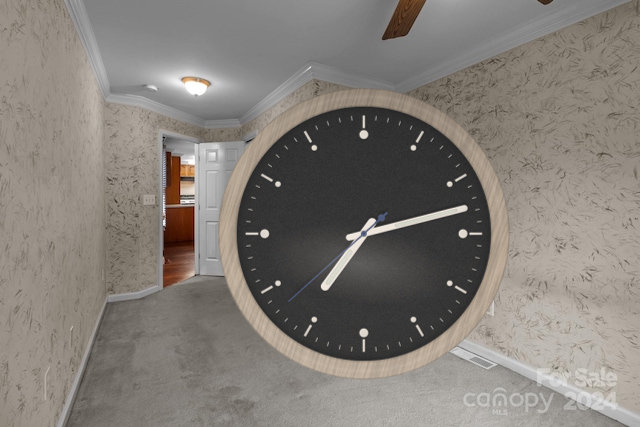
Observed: 7 h 12 min 38 s
